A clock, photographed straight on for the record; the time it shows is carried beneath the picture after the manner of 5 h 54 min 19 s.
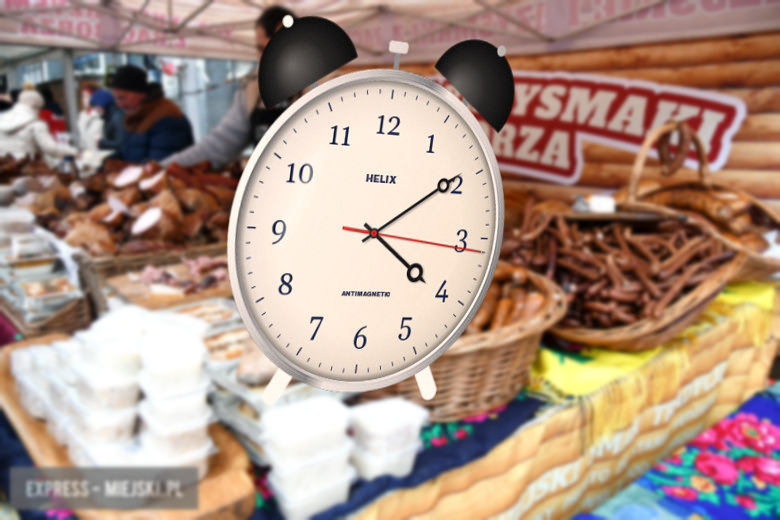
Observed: 4 h 09 min 16 s
